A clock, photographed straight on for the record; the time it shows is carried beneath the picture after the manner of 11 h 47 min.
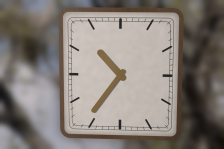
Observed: 10 h 36 min
